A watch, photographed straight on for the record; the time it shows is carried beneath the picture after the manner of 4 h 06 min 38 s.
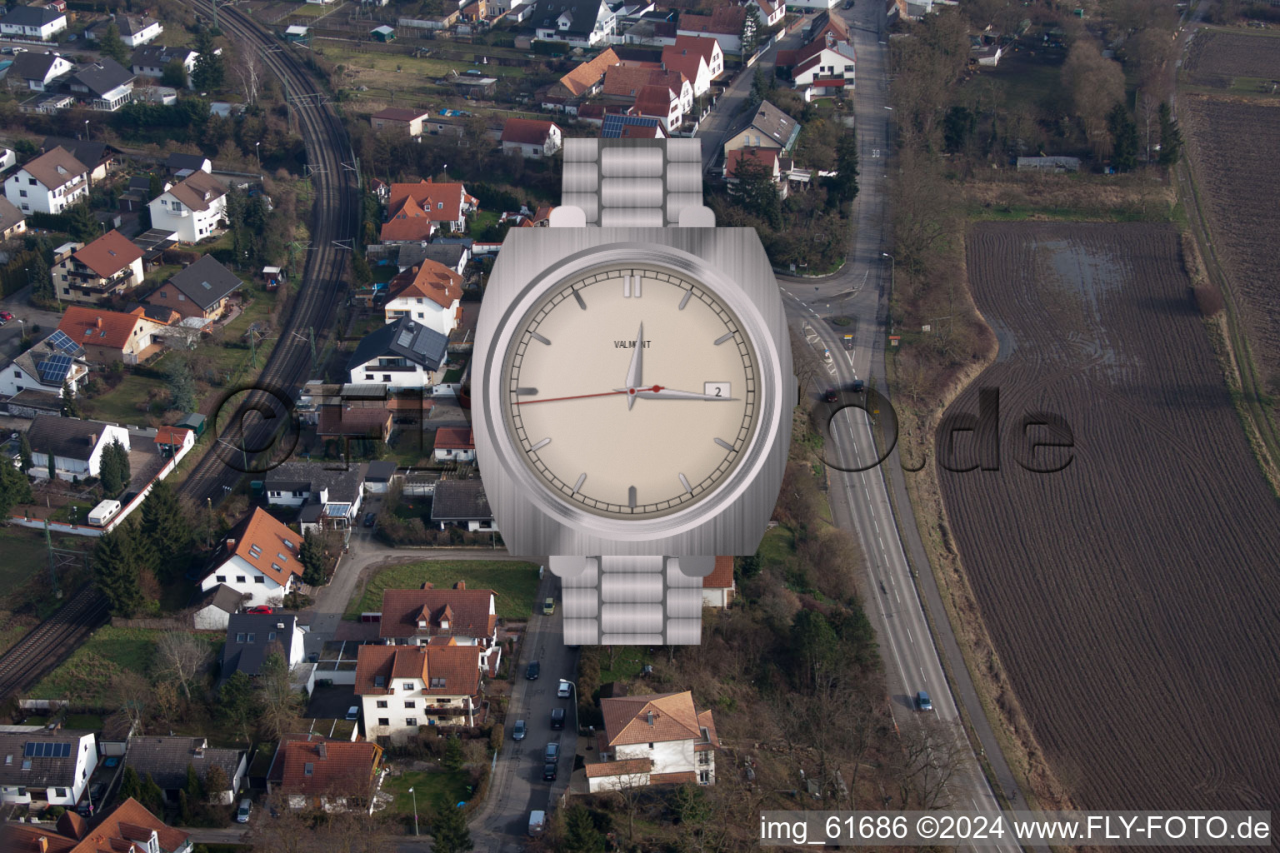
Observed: 12 h 15 min 44 s
